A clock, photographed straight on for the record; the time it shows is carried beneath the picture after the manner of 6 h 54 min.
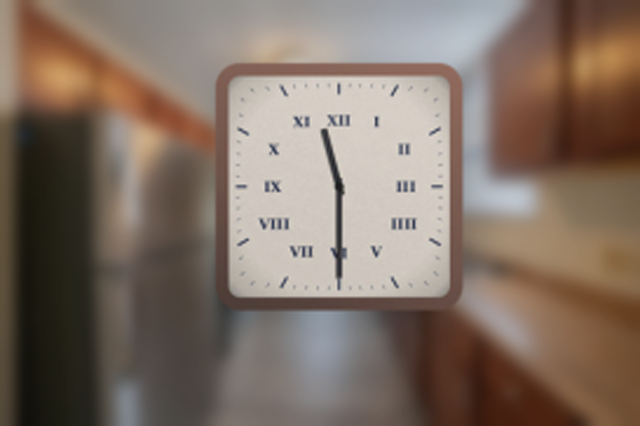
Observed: 11 h 30 min
